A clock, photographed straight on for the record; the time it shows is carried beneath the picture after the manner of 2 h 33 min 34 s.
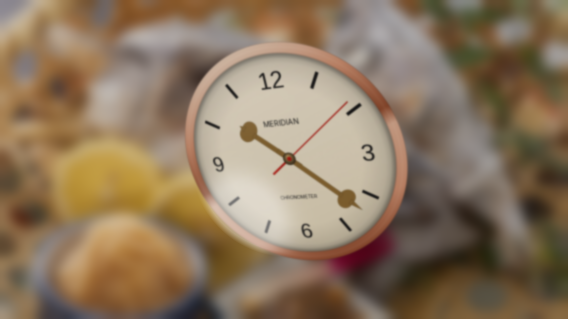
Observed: 10 h 22 min 09 s
